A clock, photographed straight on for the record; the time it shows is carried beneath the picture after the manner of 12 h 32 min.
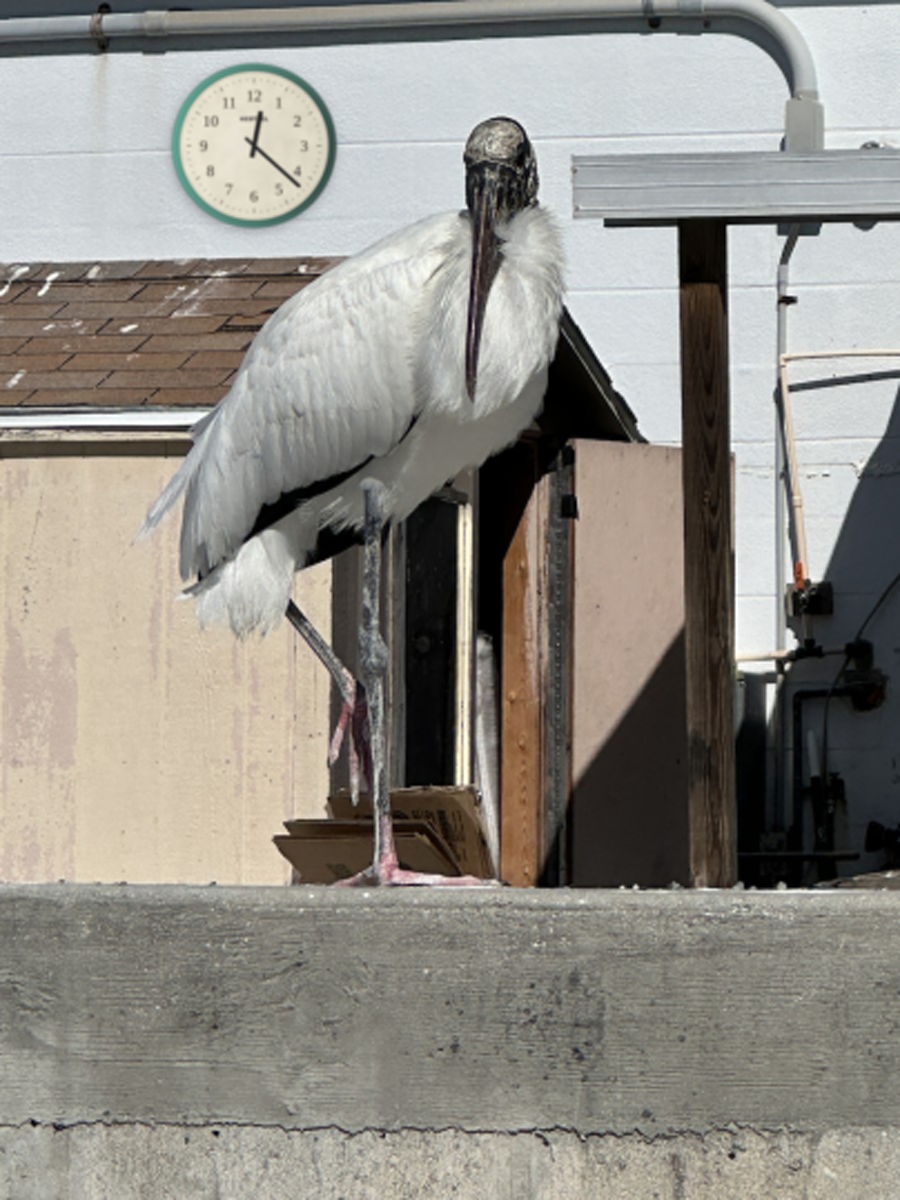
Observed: 12 h 22 min
